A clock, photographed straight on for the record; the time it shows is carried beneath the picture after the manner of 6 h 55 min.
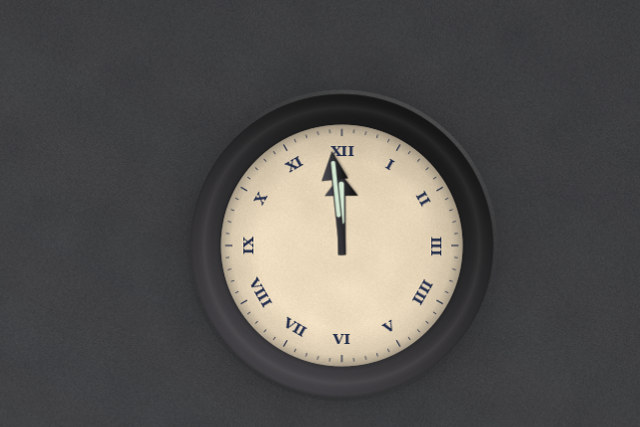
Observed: 11 h 59 min
